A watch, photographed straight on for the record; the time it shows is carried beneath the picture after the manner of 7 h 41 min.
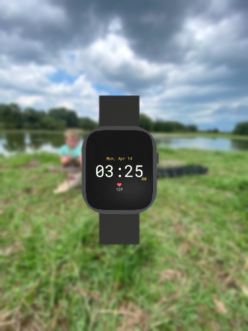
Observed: 3 h 25 min
